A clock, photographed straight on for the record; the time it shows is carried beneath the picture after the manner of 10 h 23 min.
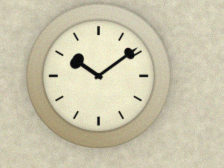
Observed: 10 h 09 min
